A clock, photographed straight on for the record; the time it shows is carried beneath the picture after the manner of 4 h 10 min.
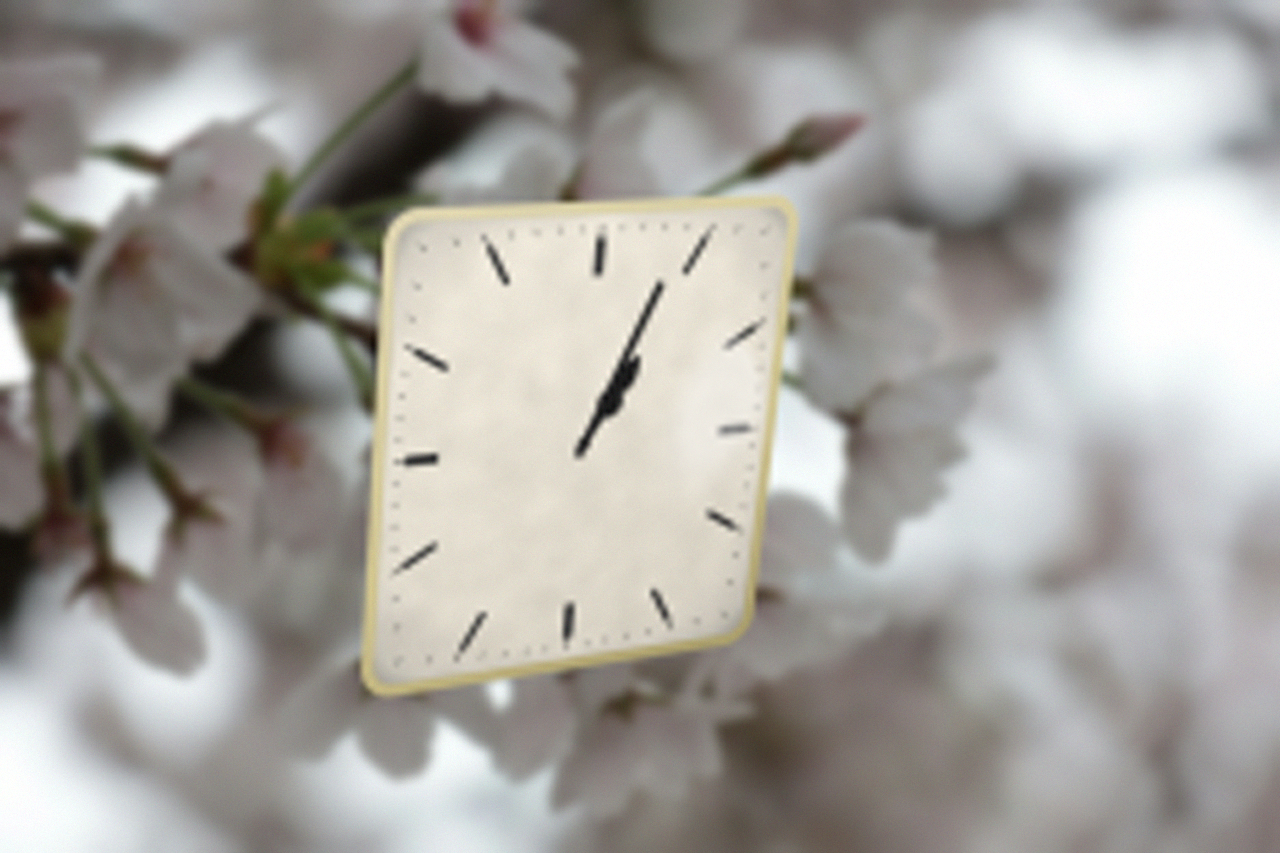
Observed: 1 h 04 min
